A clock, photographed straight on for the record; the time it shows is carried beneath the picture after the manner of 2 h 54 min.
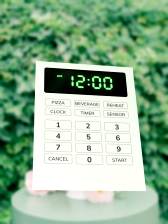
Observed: 12 h 00 min
